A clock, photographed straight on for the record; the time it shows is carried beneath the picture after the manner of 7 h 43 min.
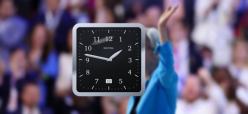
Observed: 1 h 47 min
